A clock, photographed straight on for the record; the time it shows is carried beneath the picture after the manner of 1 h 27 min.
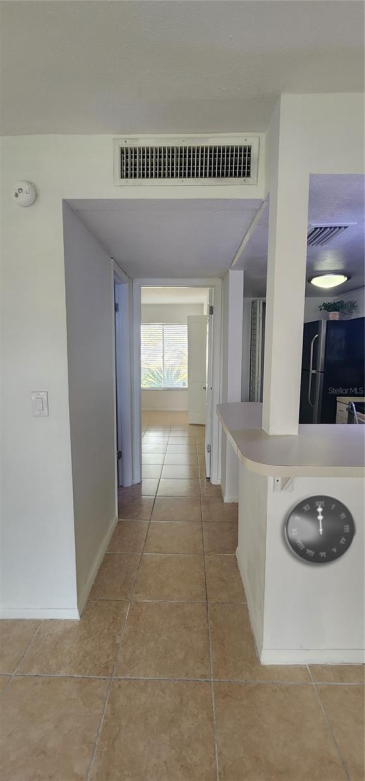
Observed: 12 h 00 min
